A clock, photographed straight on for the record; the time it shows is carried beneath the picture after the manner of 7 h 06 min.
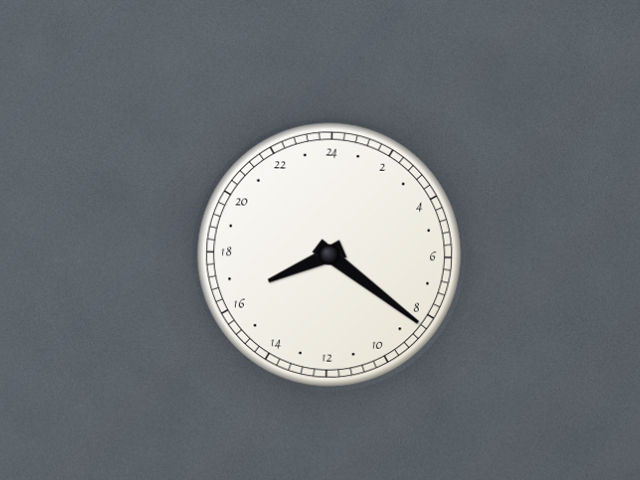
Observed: 16 h 21 min
